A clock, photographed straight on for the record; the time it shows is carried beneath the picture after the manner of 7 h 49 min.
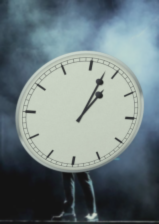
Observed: 1 h 03 min
